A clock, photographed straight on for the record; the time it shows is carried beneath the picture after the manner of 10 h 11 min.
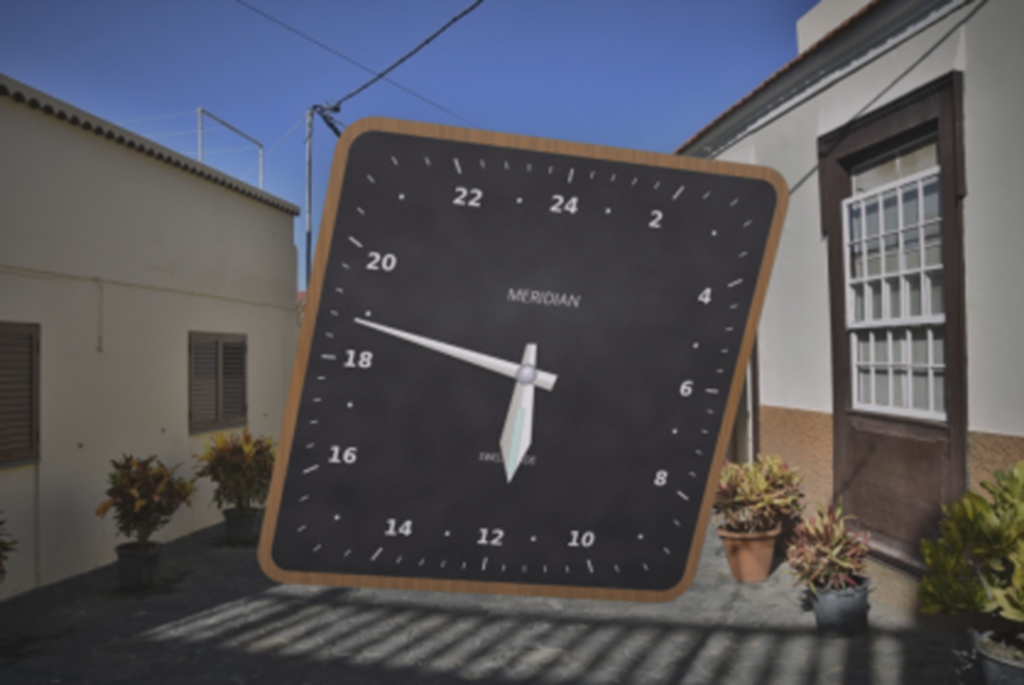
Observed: 11 h 47 min
